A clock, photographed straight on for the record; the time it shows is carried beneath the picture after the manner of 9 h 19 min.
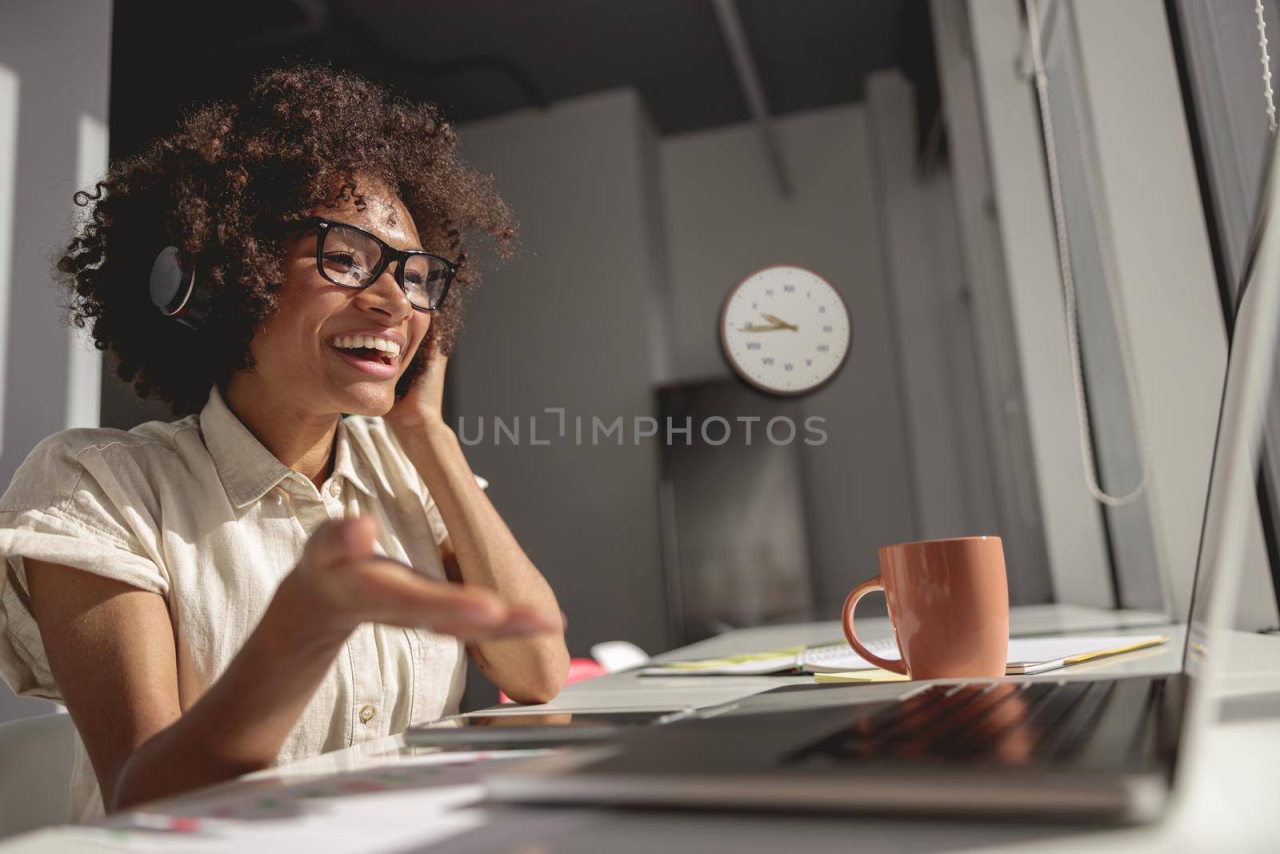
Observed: 9 h 44 min
